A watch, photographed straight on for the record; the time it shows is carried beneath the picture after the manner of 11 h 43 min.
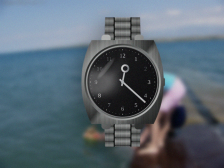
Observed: 12 h 22 min
